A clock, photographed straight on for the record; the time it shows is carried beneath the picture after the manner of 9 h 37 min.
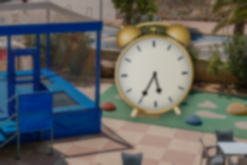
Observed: 5 h 35 min
